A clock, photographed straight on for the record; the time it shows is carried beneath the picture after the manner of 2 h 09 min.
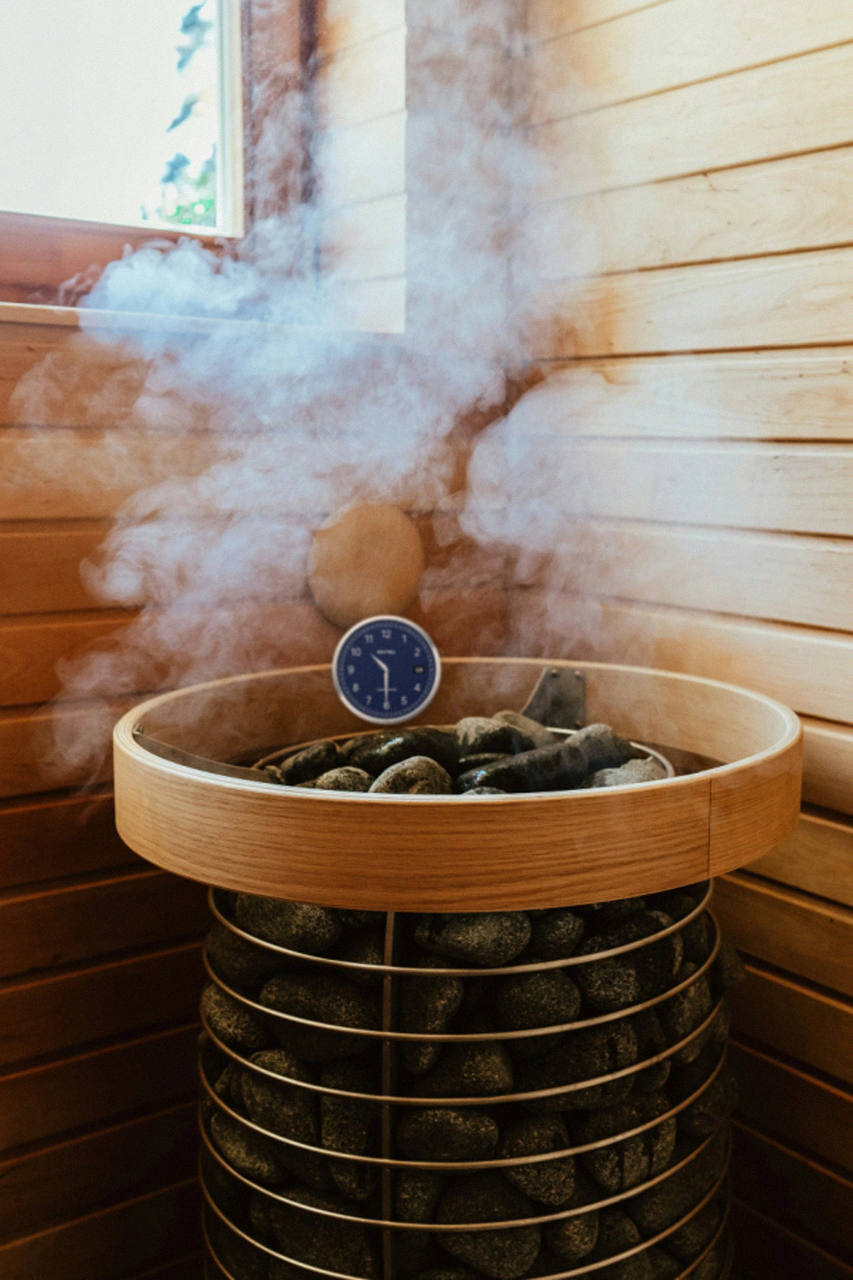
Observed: 10 h 30 min
